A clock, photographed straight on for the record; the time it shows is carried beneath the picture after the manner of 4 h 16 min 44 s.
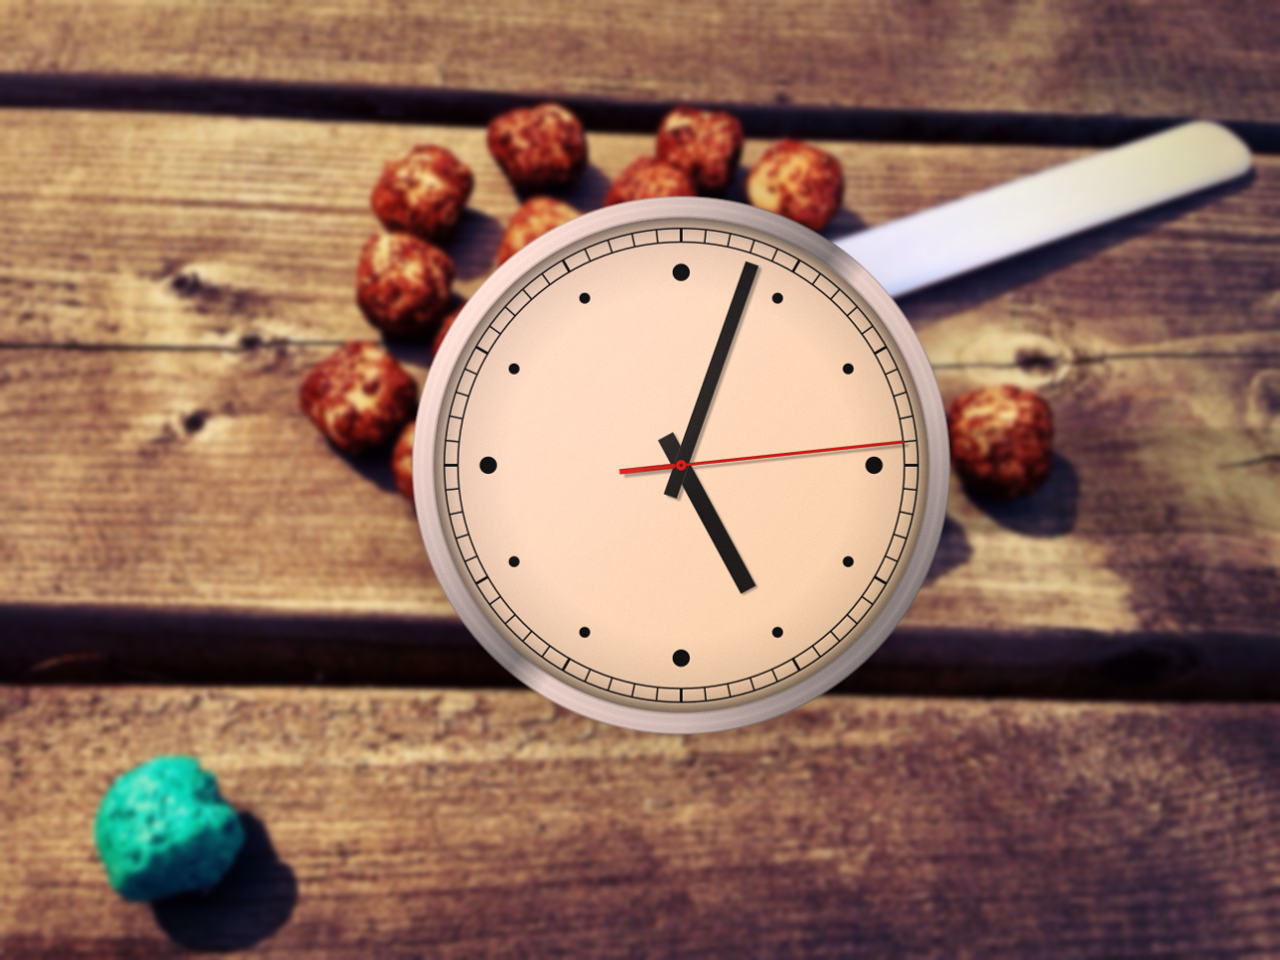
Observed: 5 h 03 min 14 s
